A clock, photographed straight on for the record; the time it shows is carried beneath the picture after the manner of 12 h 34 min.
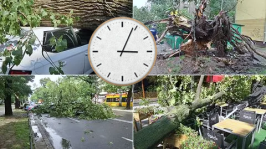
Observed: 3 h 04 min
